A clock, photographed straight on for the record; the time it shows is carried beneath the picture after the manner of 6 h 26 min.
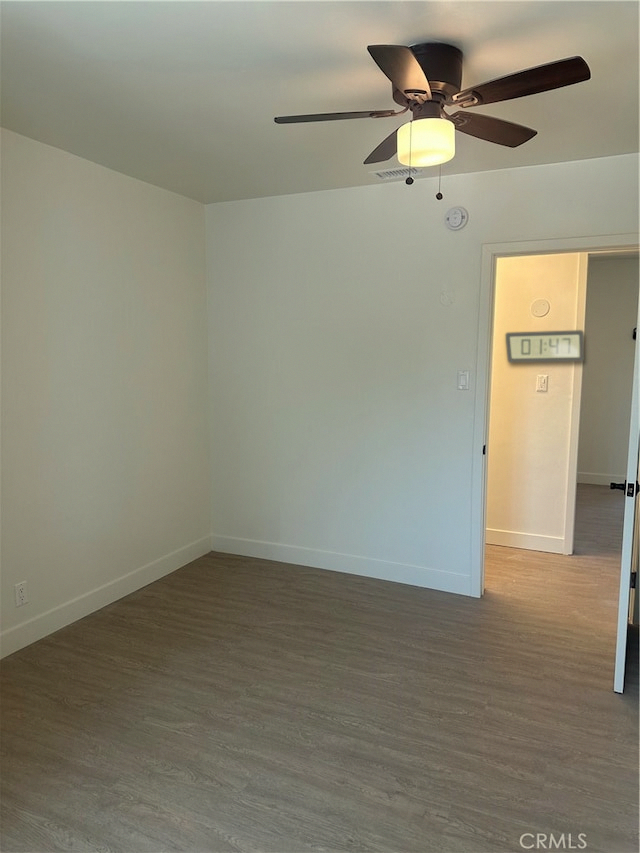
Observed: 1 h 47 min
